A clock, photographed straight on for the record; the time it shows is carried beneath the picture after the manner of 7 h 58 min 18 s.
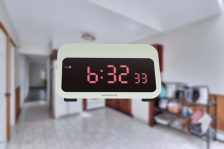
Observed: 6 h 32 min 33 s
